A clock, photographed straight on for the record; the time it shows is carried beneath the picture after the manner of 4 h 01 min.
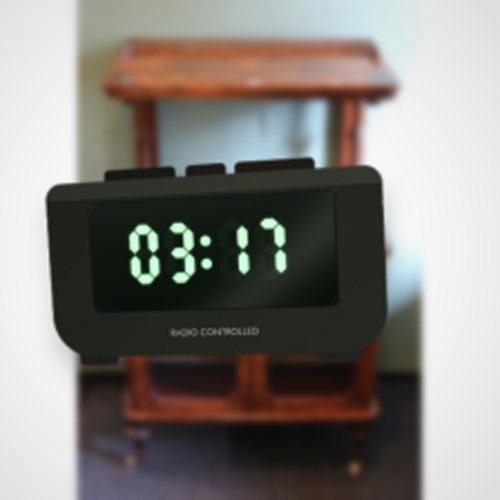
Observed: 3 h 17 min
